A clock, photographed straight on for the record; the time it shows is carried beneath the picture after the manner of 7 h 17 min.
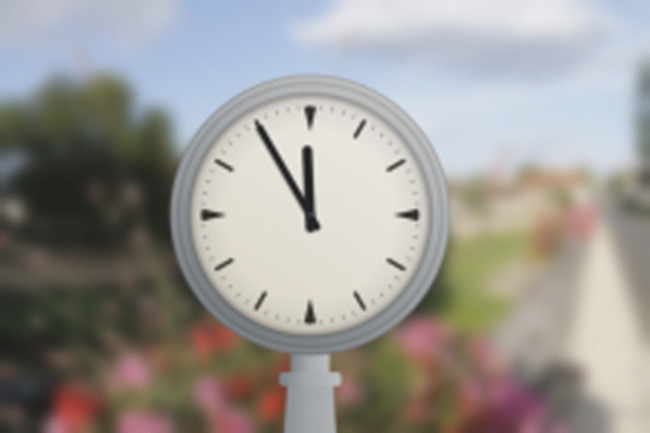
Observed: 11 h 55 min
